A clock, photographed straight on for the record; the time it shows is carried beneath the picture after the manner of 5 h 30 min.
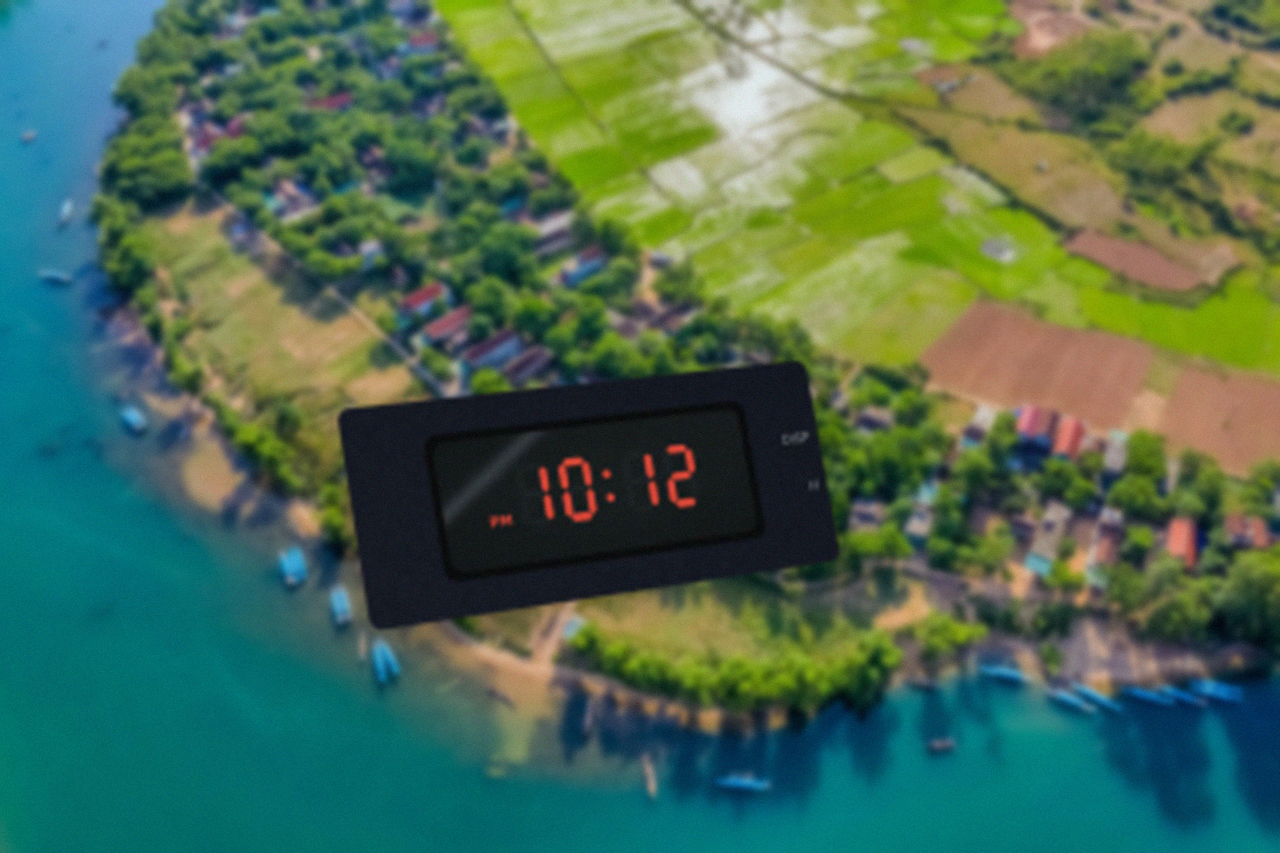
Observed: 10 h 12 min
